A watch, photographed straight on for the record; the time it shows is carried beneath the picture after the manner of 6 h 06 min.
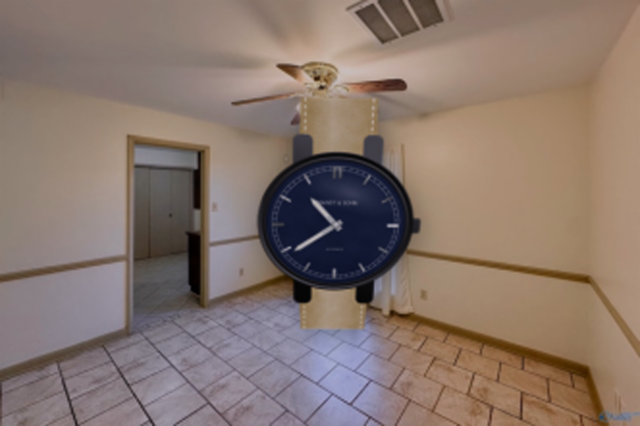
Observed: 10 h 39 min
